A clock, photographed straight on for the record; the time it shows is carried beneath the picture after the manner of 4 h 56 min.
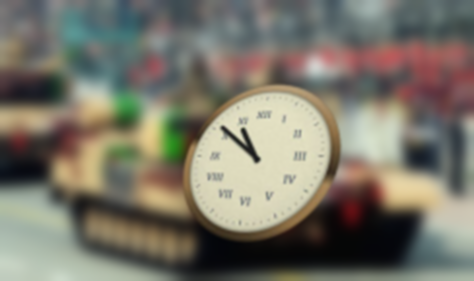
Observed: 10 h 51 min
